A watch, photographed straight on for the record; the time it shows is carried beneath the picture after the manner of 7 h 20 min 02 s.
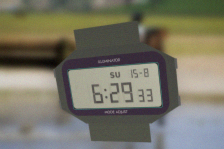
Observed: 6 h 29 min 33 s
